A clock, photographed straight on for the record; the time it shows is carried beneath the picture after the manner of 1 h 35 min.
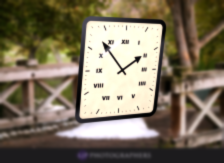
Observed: 1 h 53 min
